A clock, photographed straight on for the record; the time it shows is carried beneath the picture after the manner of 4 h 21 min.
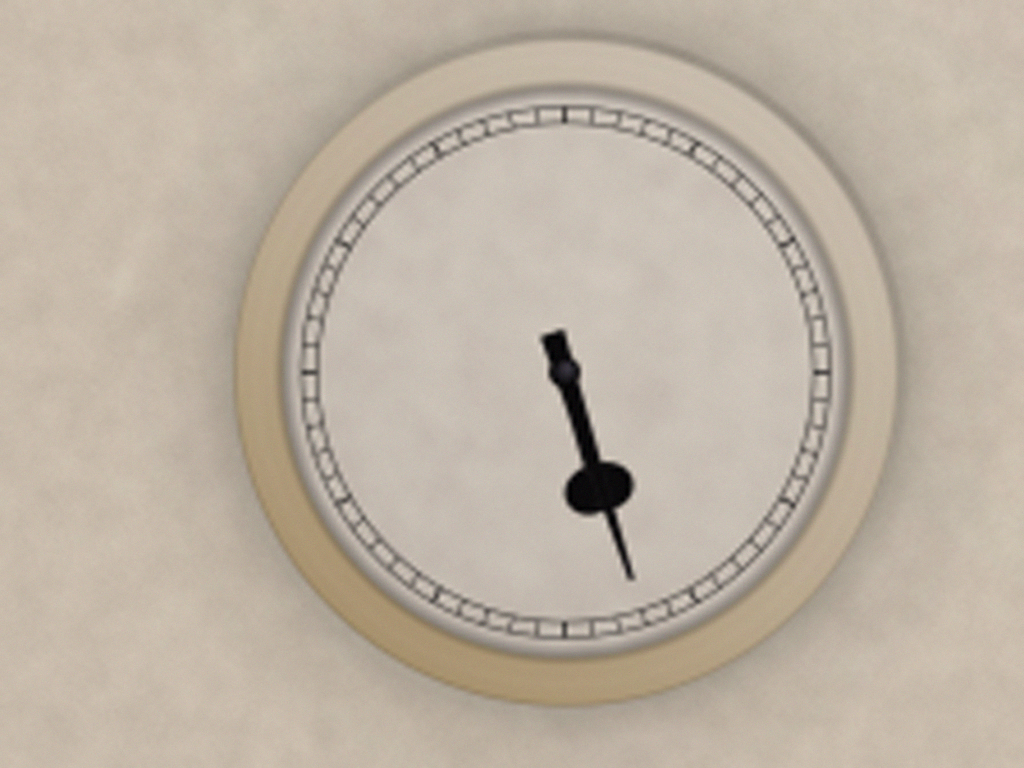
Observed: 5 h 27 min
